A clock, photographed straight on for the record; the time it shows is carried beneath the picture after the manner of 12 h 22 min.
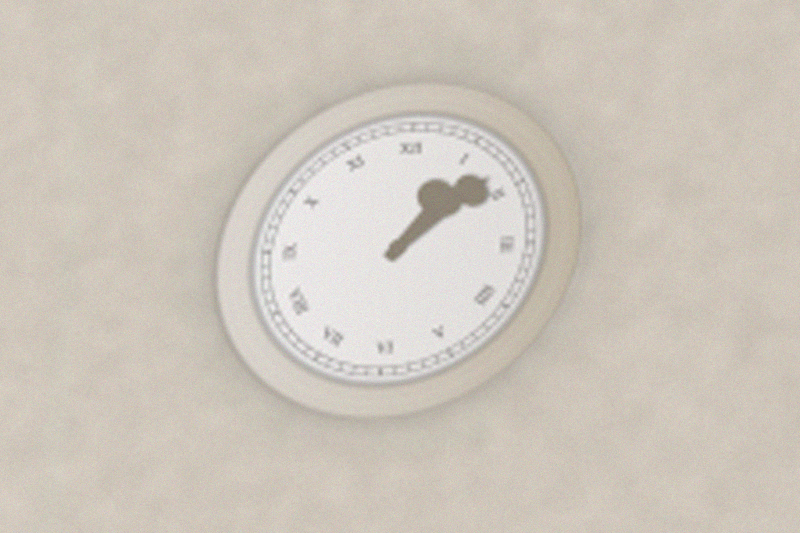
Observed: 1 h 08 min
